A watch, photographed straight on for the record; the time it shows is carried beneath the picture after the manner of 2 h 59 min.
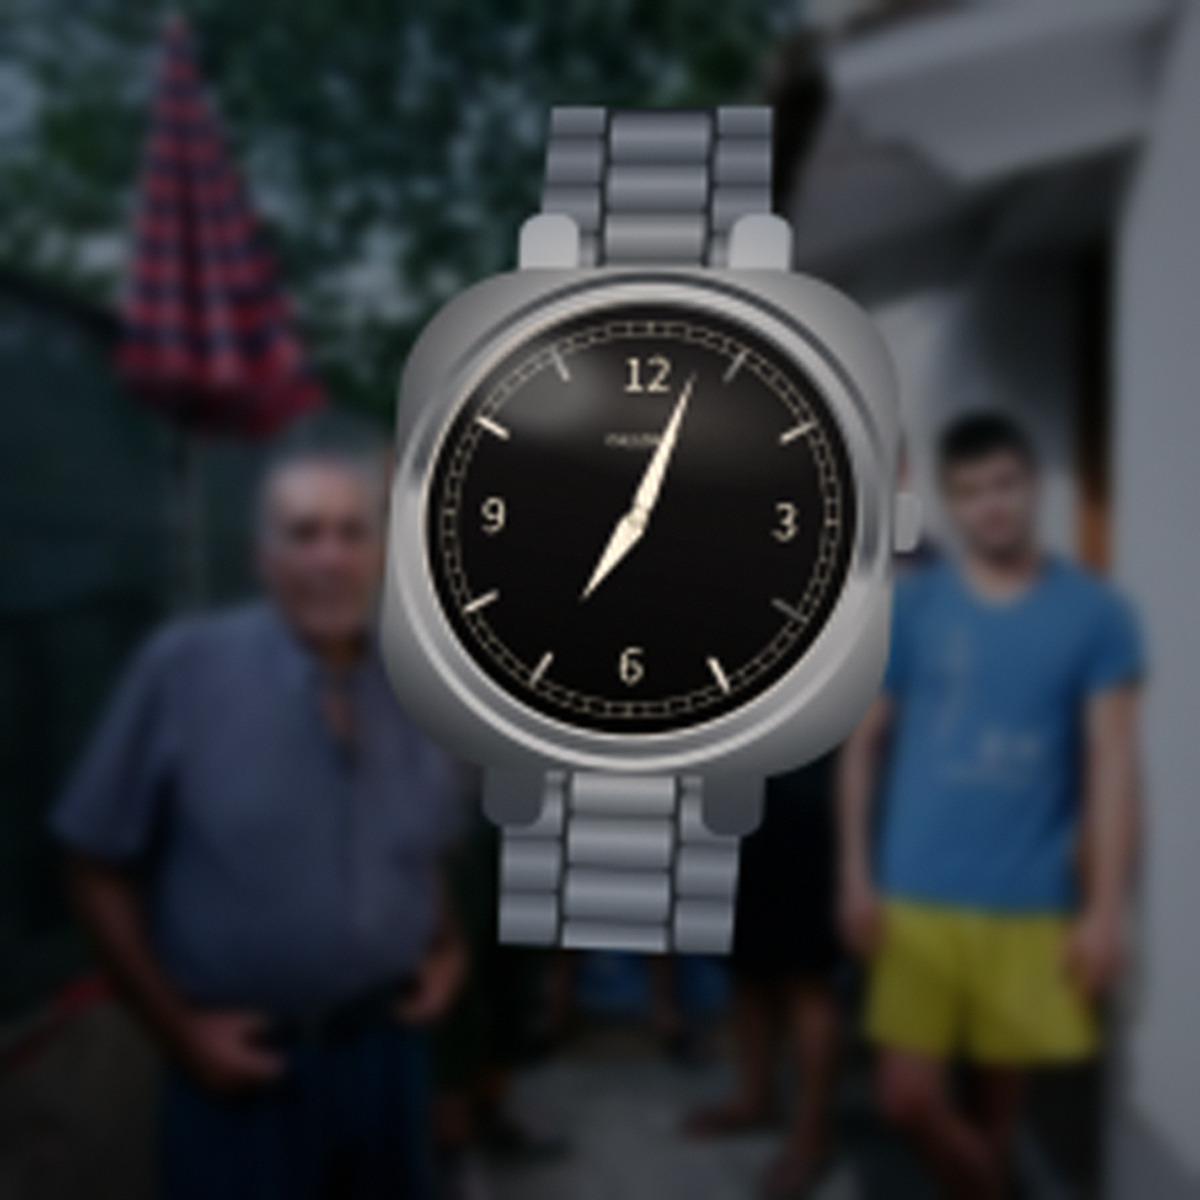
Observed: 7 h 03 min
